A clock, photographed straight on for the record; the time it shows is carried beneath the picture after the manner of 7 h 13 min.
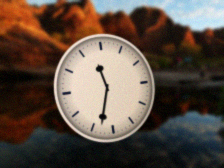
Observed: 11 h 33 min
